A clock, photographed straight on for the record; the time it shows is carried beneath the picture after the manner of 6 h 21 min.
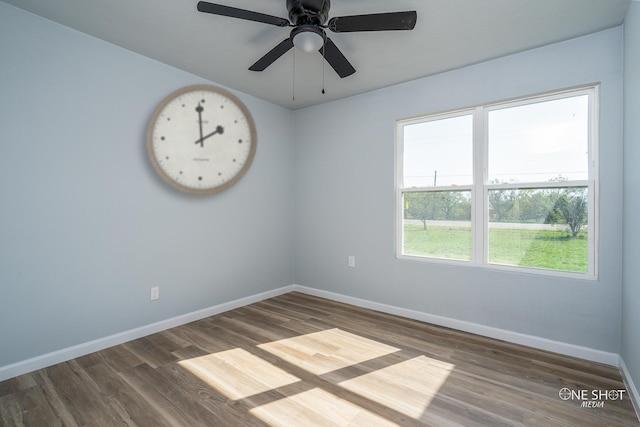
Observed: 1 h 59 min
